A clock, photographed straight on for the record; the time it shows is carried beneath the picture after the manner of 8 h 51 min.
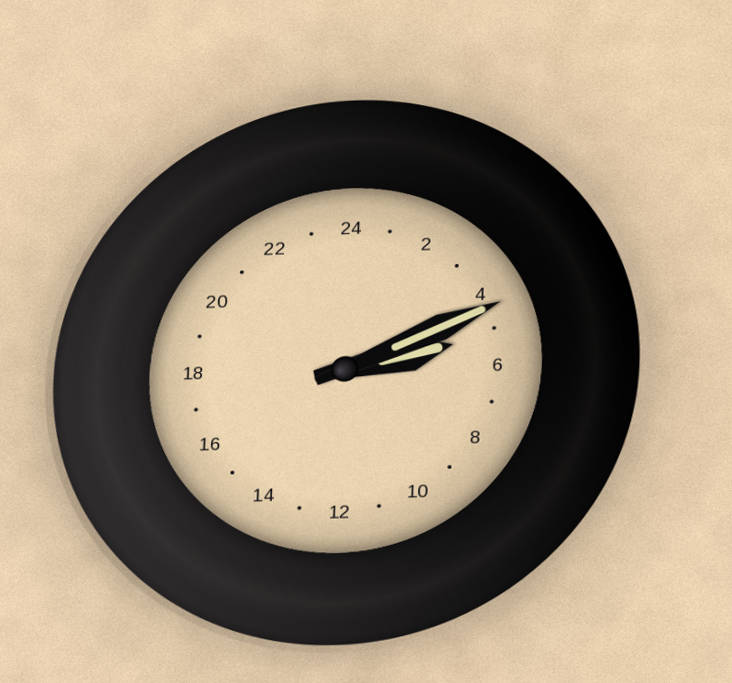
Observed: 5 h 11 min
